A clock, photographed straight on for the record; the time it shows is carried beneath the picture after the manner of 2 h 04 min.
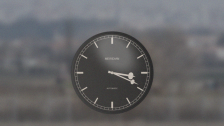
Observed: 3 h 19 min
